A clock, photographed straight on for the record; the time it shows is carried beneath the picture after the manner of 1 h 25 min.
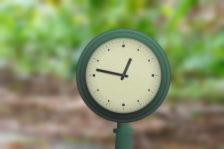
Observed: 12 h 47 min
